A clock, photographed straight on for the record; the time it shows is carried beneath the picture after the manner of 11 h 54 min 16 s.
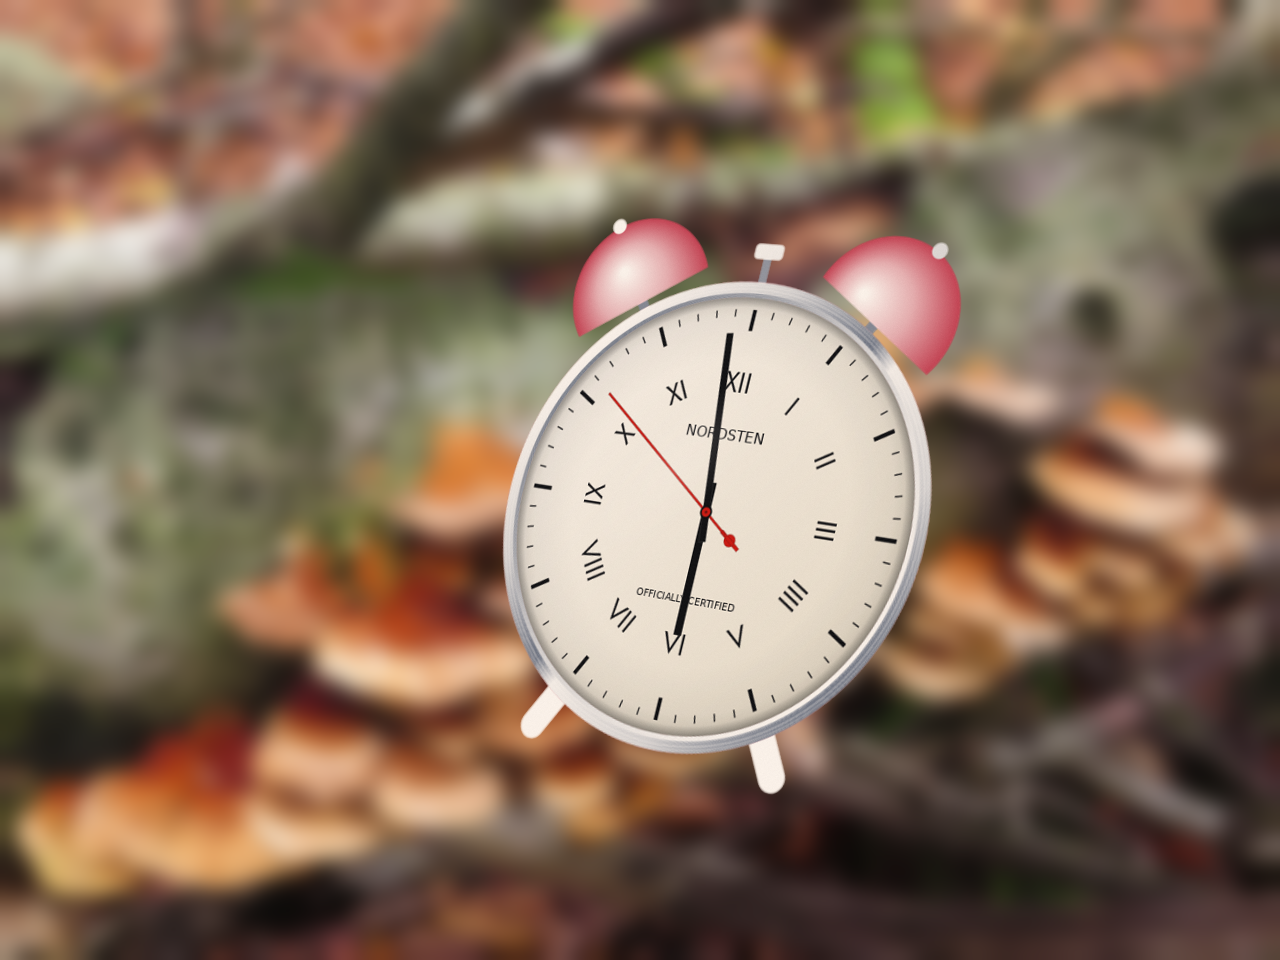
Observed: 5 h 58 min 51 s
